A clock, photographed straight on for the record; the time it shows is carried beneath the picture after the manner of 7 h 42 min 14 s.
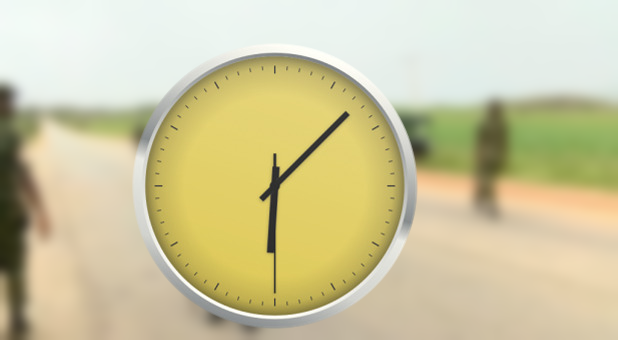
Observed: 6 h 07 min 30 s
